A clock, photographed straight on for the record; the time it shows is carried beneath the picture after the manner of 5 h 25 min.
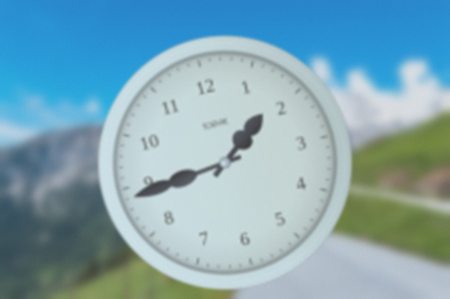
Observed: 1 h 44 min
